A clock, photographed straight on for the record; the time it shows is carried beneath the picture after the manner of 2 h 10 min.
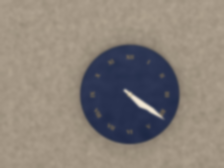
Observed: 4 h 21 min
